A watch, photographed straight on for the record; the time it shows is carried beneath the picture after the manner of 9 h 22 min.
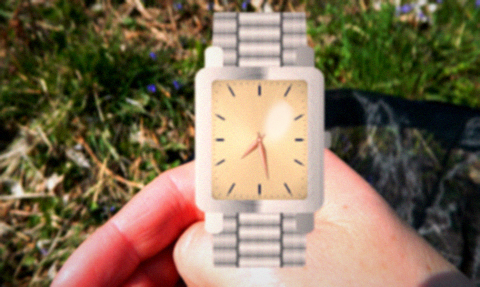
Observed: 7 h 28 min
